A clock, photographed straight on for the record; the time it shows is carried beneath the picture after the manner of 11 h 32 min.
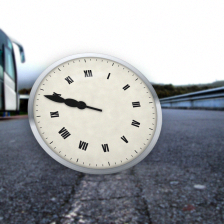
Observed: 9 h 49 min
